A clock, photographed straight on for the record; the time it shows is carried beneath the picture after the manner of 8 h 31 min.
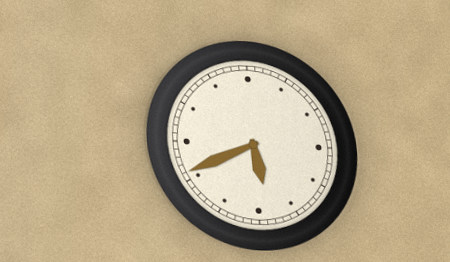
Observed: 5 h 41 min
